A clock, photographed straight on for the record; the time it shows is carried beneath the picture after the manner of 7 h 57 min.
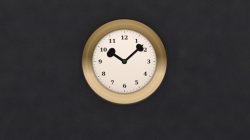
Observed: 10 h 08 min
